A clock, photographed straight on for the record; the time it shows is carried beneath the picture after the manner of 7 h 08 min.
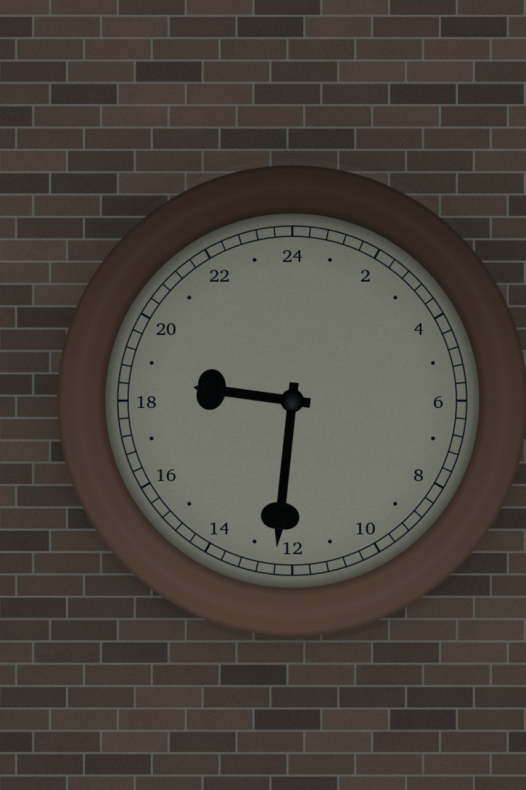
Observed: 18 h 31 min
